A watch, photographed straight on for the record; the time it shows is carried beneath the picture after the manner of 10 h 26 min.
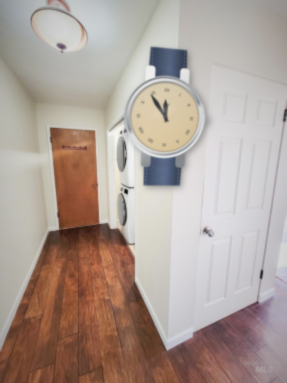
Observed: 11 h 54 min
